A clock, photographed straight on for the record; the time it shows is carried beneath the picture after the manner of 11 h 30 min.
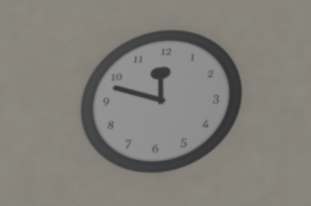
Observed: 11 h 48 min
